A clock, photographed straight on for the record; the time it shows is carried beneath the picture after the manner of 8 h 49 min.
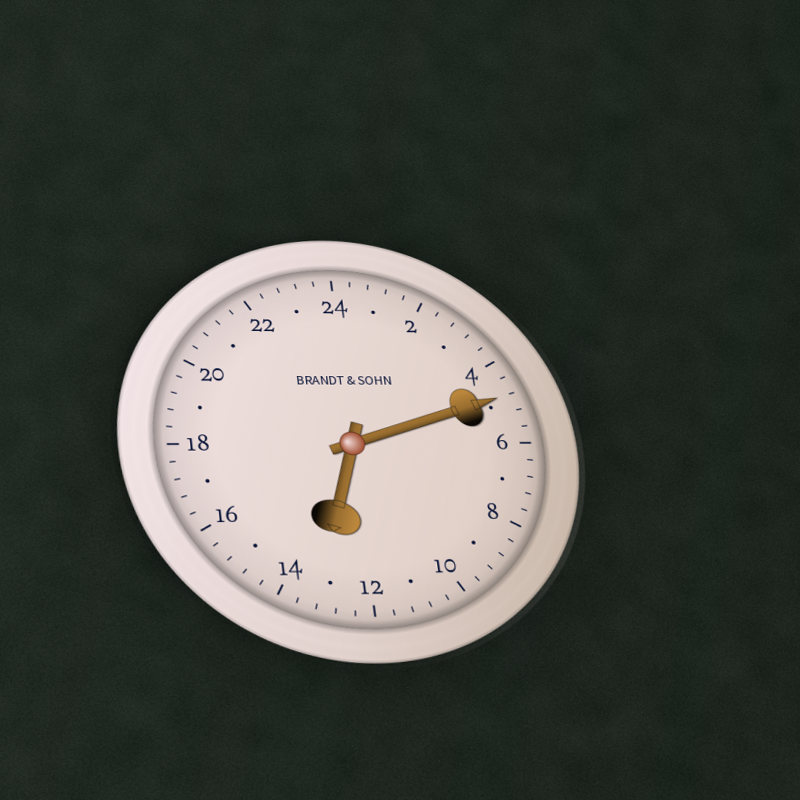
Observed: 13 h 12 min
